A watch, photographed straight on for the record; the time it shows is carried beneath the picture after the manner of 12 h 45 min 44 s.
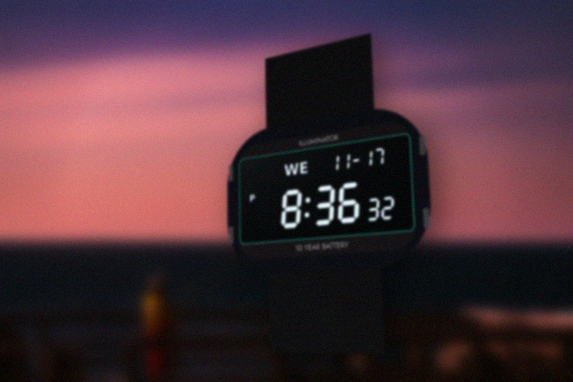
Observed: 8 h 36 min 32 s
